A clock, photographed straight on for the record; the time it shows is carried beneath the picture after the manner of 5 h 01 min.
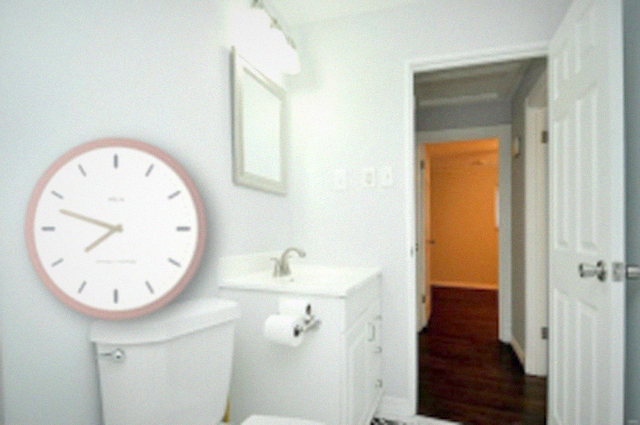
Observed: 7 h 48 min
